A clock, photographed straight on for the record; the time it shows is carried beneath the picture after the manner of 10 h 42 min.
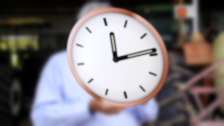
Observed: 12 h 14 min
